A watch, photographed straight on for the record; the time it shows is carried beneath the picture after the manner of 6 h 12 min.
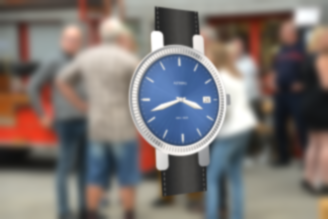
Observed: 3 h 42 min
